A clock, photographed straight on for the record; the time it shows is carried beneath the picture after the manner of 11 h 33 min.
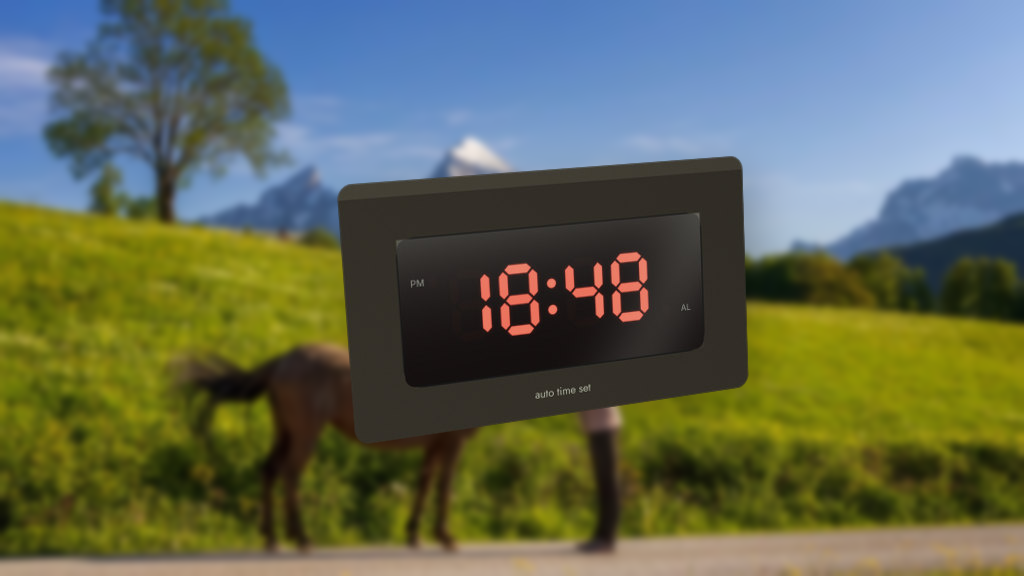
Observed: 18 h 48 min
